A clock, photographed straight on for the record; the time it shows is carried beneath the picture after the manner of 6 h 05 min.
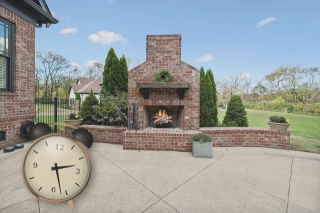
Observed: 2 h 27 min
